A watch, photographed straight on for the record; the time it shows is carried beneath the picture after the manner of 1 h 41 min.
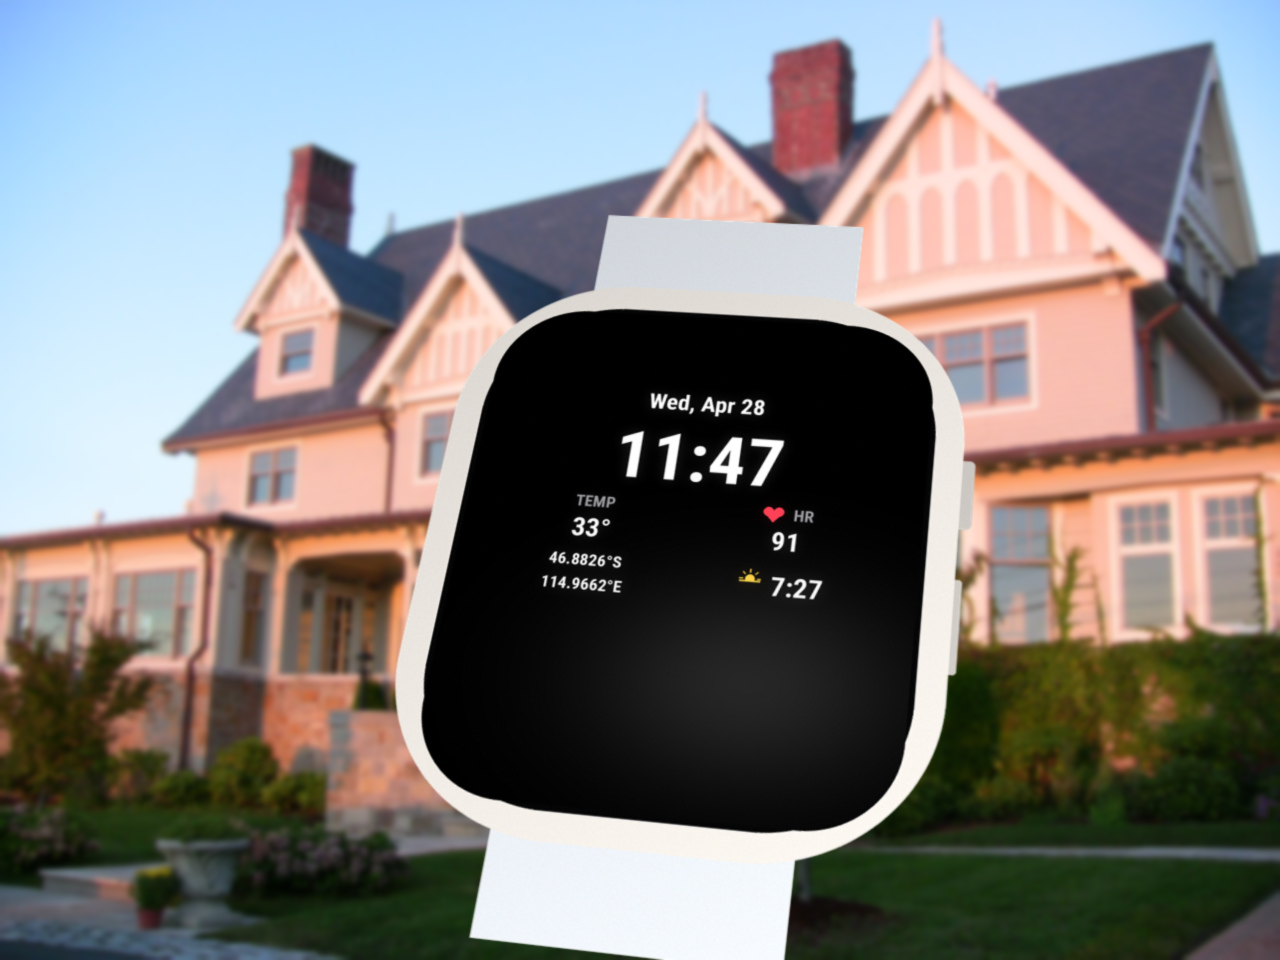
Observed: 11 h 47 min
